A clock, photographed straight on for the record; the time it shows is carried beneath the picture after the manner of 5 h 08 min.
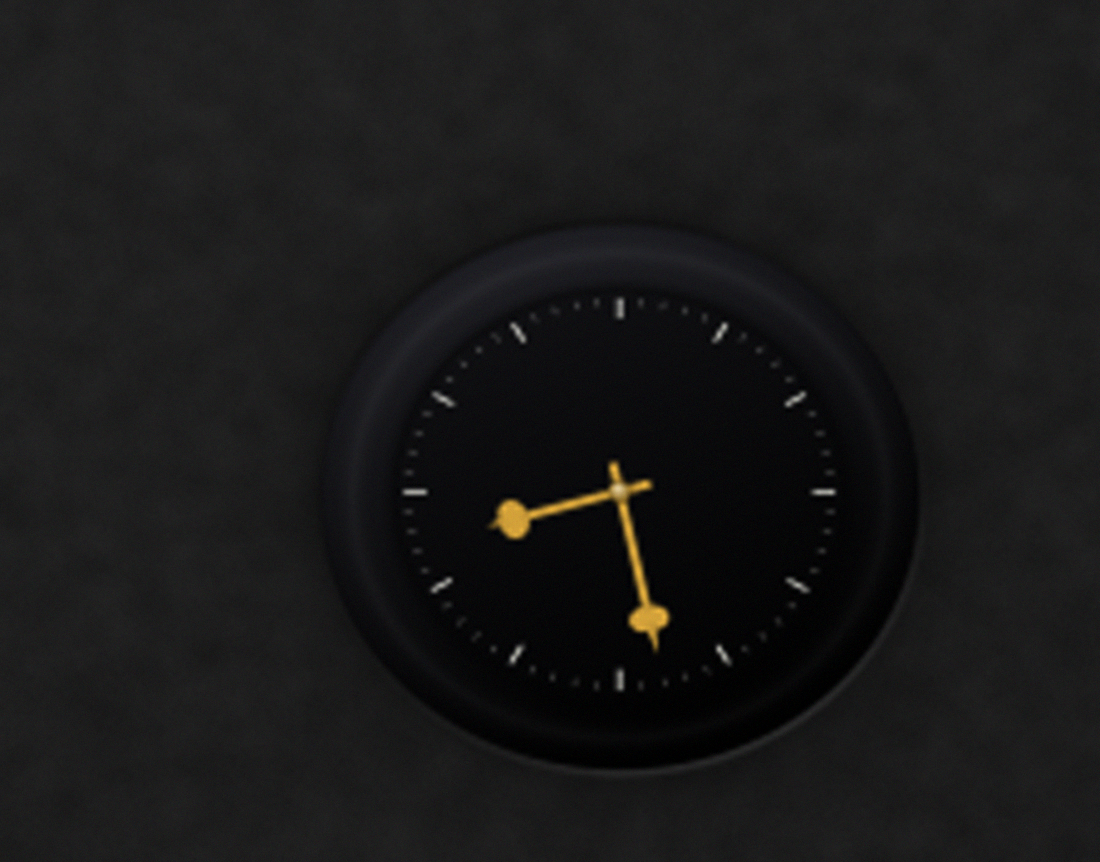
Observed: 8 h 28 min
